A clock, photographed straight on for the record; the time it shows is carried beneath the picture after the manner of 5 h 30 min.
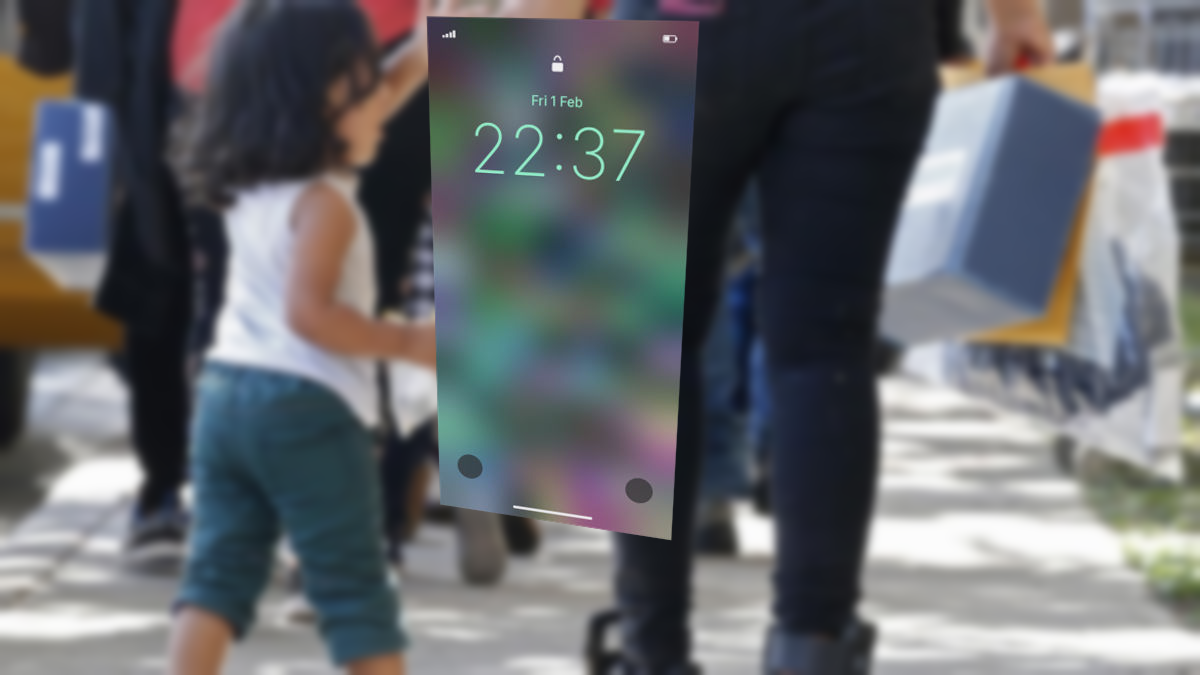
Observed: 22 h 37 min
